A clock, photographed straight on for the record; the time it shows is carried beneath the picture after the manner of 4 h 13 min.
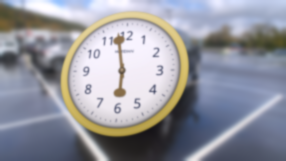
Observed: 5 h 58 min
